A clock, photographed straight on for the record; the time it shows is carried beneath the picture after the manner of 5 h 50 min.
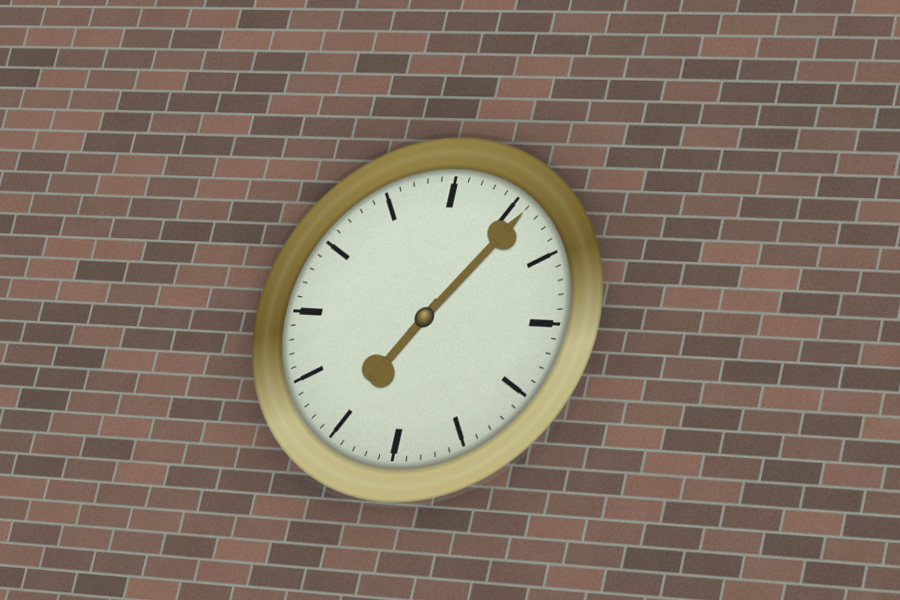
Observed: 7 h 06 min
